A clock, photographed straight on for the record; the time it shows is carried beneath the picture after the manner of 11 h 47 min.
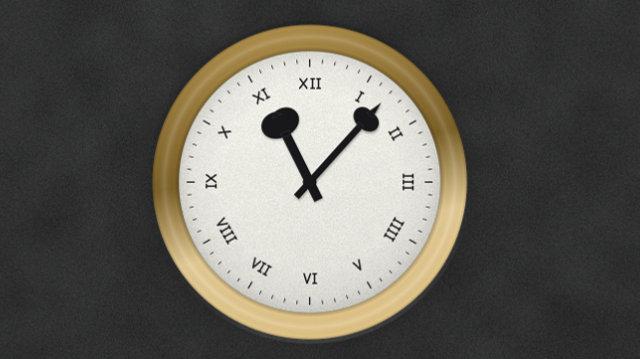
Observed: 11 h 07 min
